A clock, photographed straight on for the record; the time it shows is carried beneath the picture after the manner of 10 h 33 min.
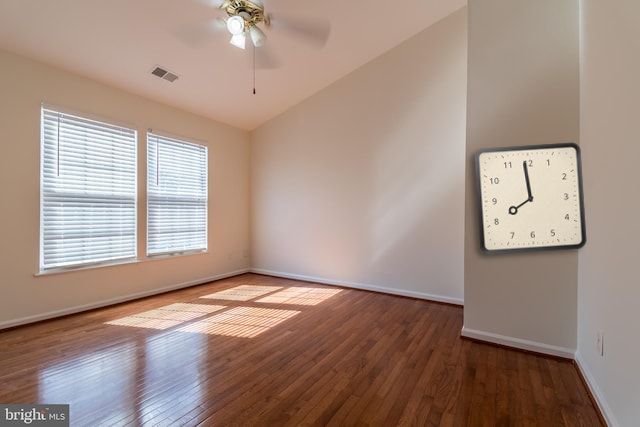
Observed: 7 h 59 min
